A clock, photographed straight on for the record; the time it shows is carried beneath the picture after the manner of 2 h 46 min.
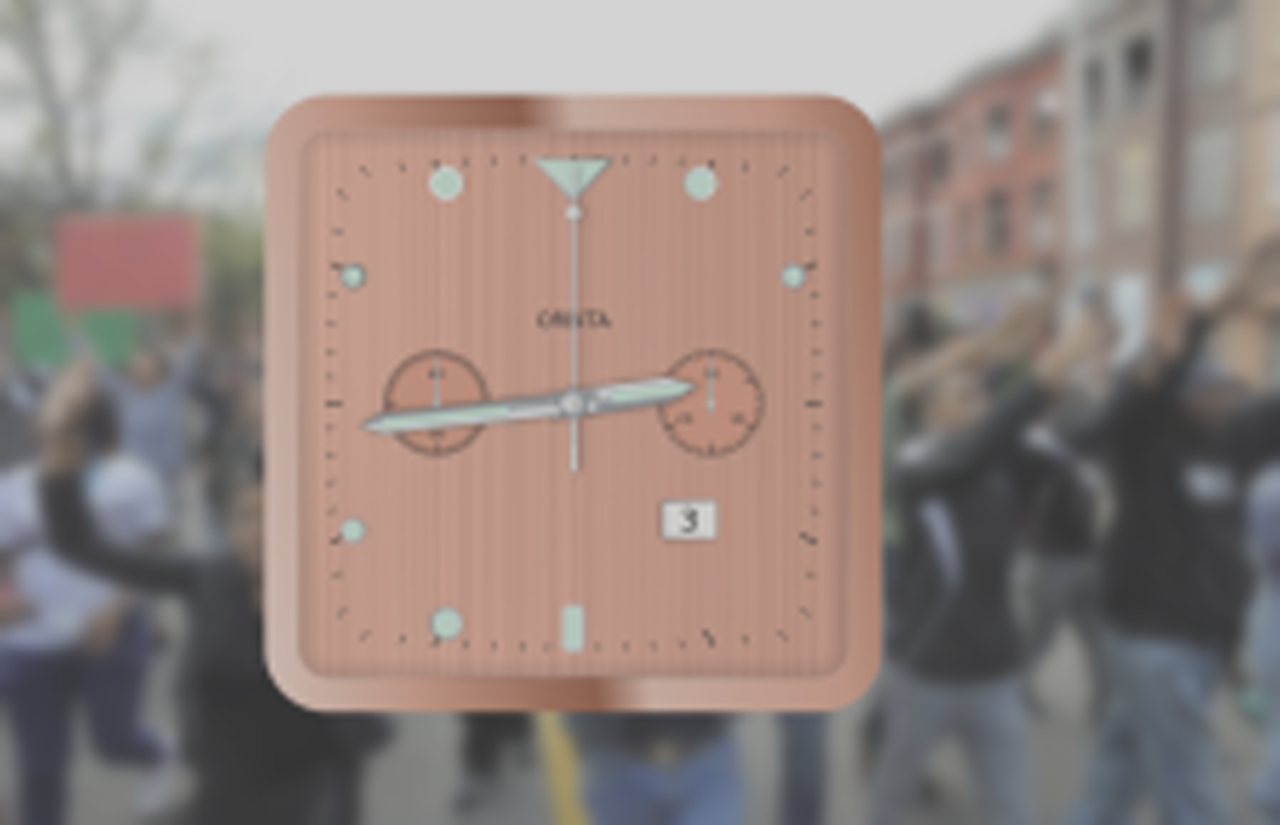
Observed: 2 h 44 min
